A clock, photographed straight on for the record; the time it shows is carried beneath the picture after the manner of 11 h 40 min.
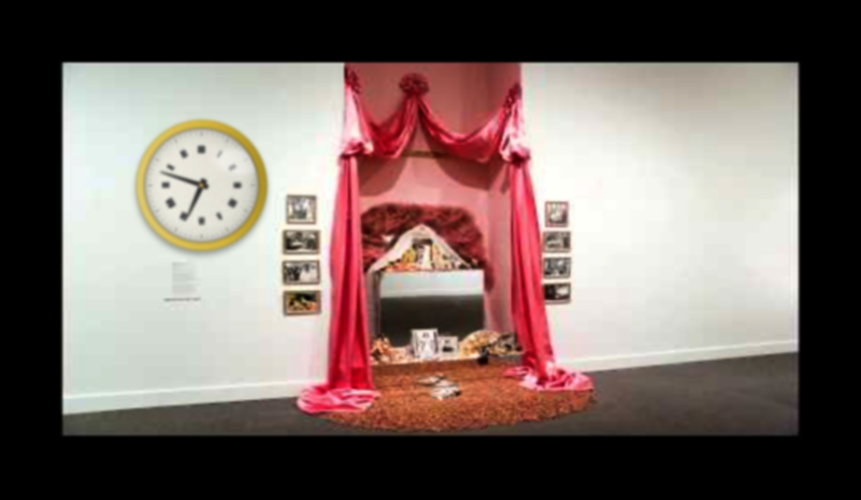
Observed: 6 h 48 min
